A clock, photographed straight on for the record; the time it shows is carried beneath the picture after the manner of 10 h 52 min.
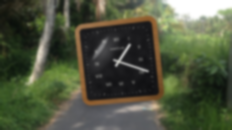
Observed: 1 h 19 min
